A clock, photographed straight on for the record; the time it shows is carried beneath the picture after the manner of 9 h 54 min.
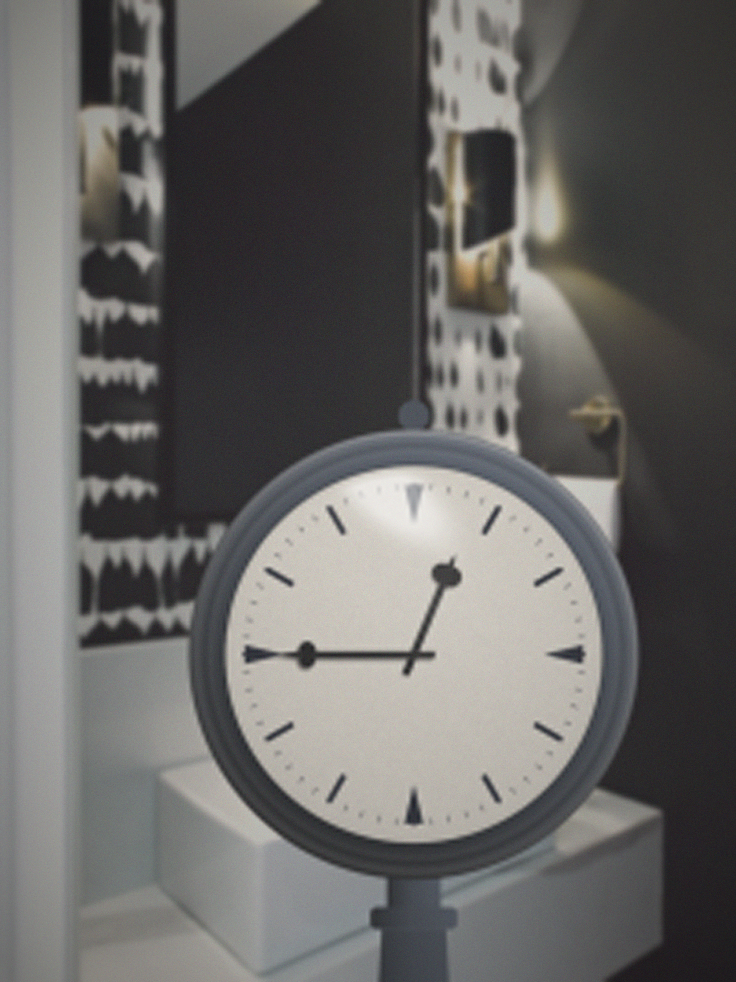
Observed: 12 h 45 min
